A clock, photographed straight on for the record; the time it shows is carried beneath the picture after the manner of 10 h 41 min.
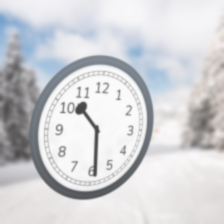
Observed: 10 h 29 min
